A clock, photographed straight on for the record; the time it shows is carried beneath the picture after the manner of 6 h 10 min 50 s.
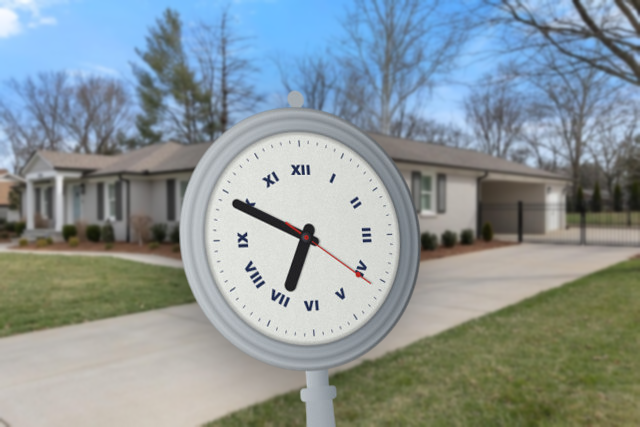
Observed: 6 h 49 min 21 s
